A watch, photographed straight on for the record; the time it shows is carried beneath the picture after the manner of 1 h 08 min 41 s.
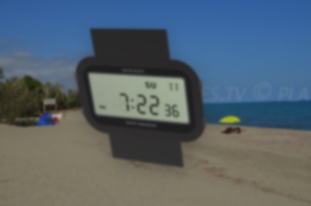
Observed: 7 h 22 min 36 s
